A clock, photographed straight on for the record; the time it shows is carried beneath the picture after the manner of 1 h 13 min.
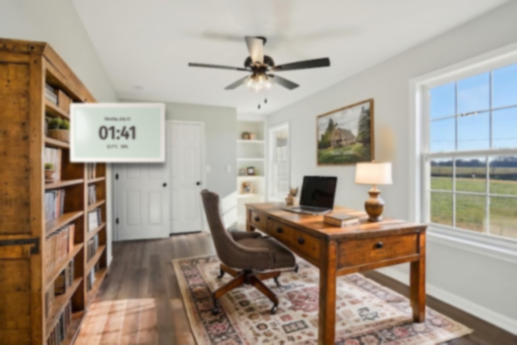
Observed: 1 h 41 min
